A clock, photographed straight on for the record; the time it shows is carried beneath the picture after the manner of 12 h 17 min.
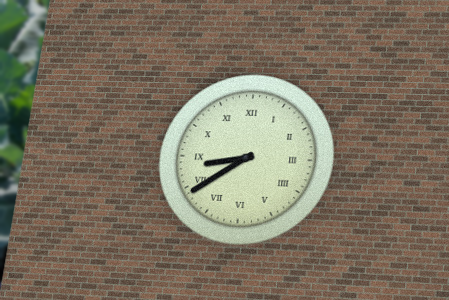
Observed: 8 h 39 min
